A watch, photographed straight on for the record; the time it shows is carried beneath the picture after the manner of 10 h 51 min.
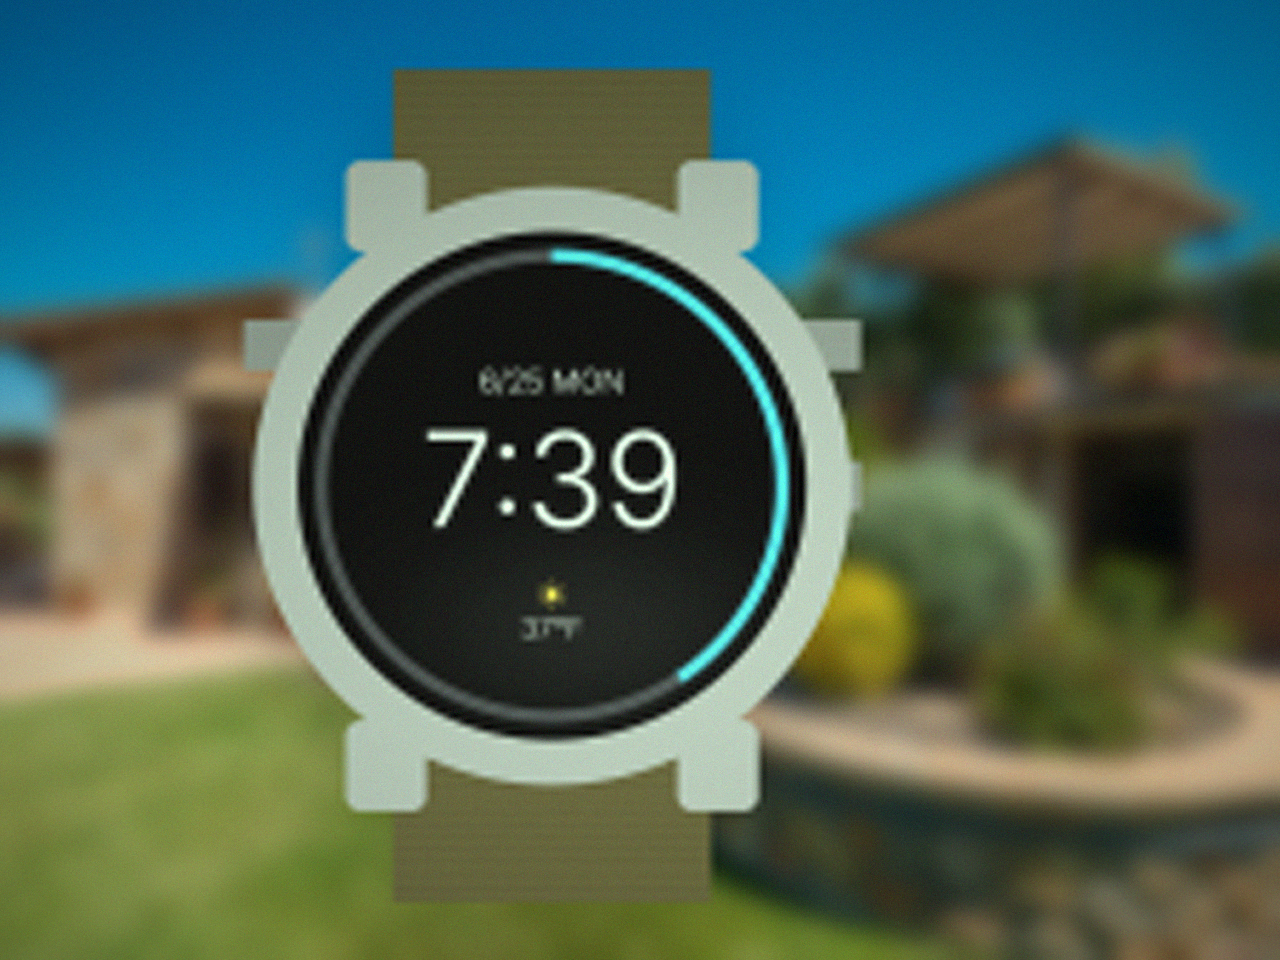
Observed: 7 h 39 min
